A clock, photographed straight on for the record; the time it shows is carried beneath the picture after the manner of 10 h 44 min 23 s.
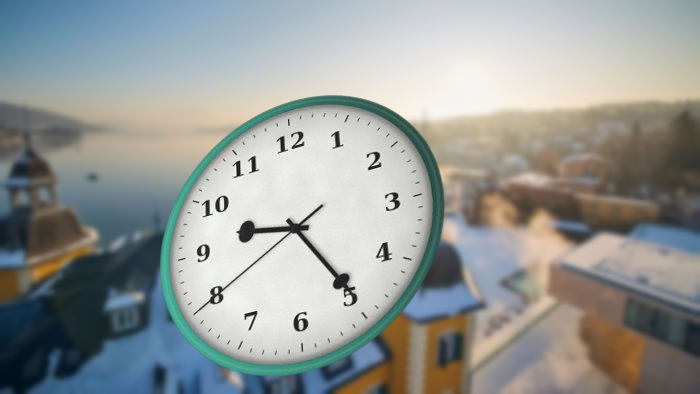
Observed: 9 h 24 min 40 s
